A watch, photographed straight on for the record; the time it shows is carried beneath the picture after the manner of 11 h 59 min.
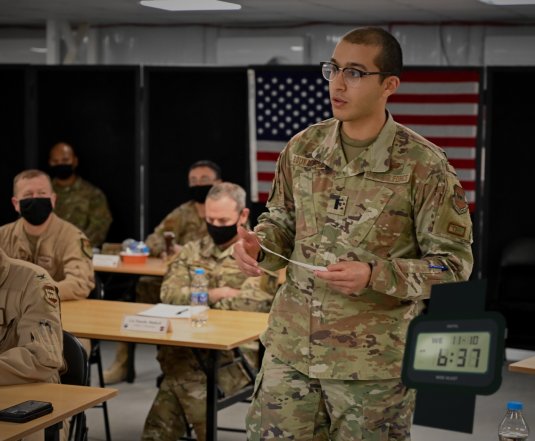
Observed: 6 h 37 min
